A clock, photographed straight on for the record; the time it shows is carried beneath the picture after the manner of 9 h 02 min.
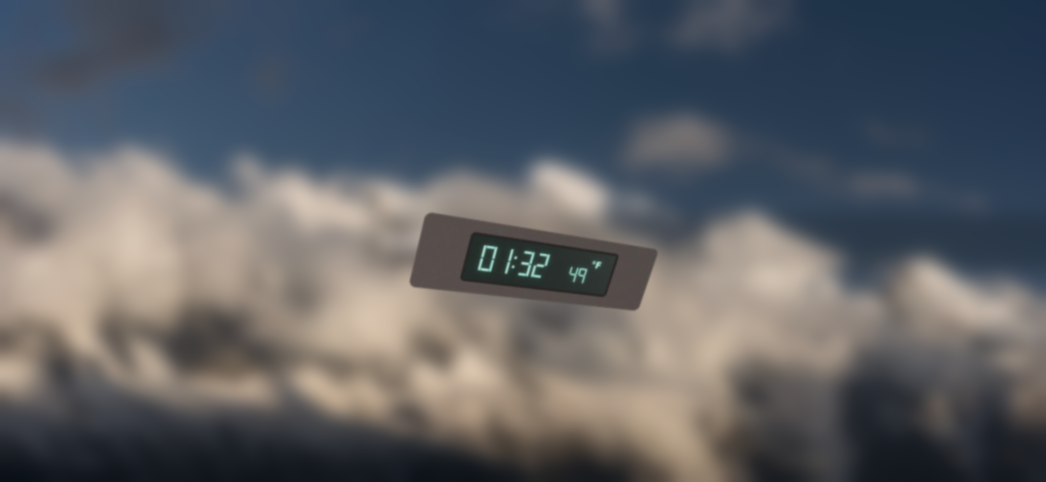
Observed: 1 h 32 min
